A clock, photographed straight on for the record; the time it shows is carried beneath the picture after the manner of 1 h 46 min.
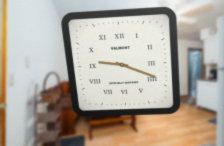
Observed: 9 h 19 min
